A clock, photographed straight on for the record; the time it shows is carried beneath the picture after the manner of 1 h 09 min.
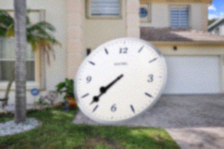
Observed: 7 h 37 min
